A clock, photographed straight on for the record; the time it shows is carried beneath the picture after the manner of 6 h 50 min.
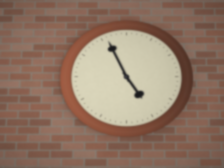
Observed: 4 h 56 min
